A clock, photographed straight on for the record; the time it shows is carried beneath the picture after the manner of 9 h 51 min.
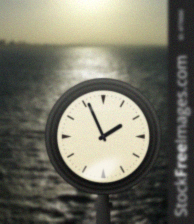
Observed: 1 h 56 min
